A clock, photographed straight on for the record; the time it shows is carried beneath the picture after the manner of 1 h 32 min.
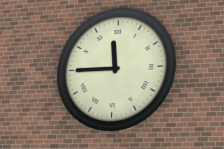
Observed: 11 h 45 min
